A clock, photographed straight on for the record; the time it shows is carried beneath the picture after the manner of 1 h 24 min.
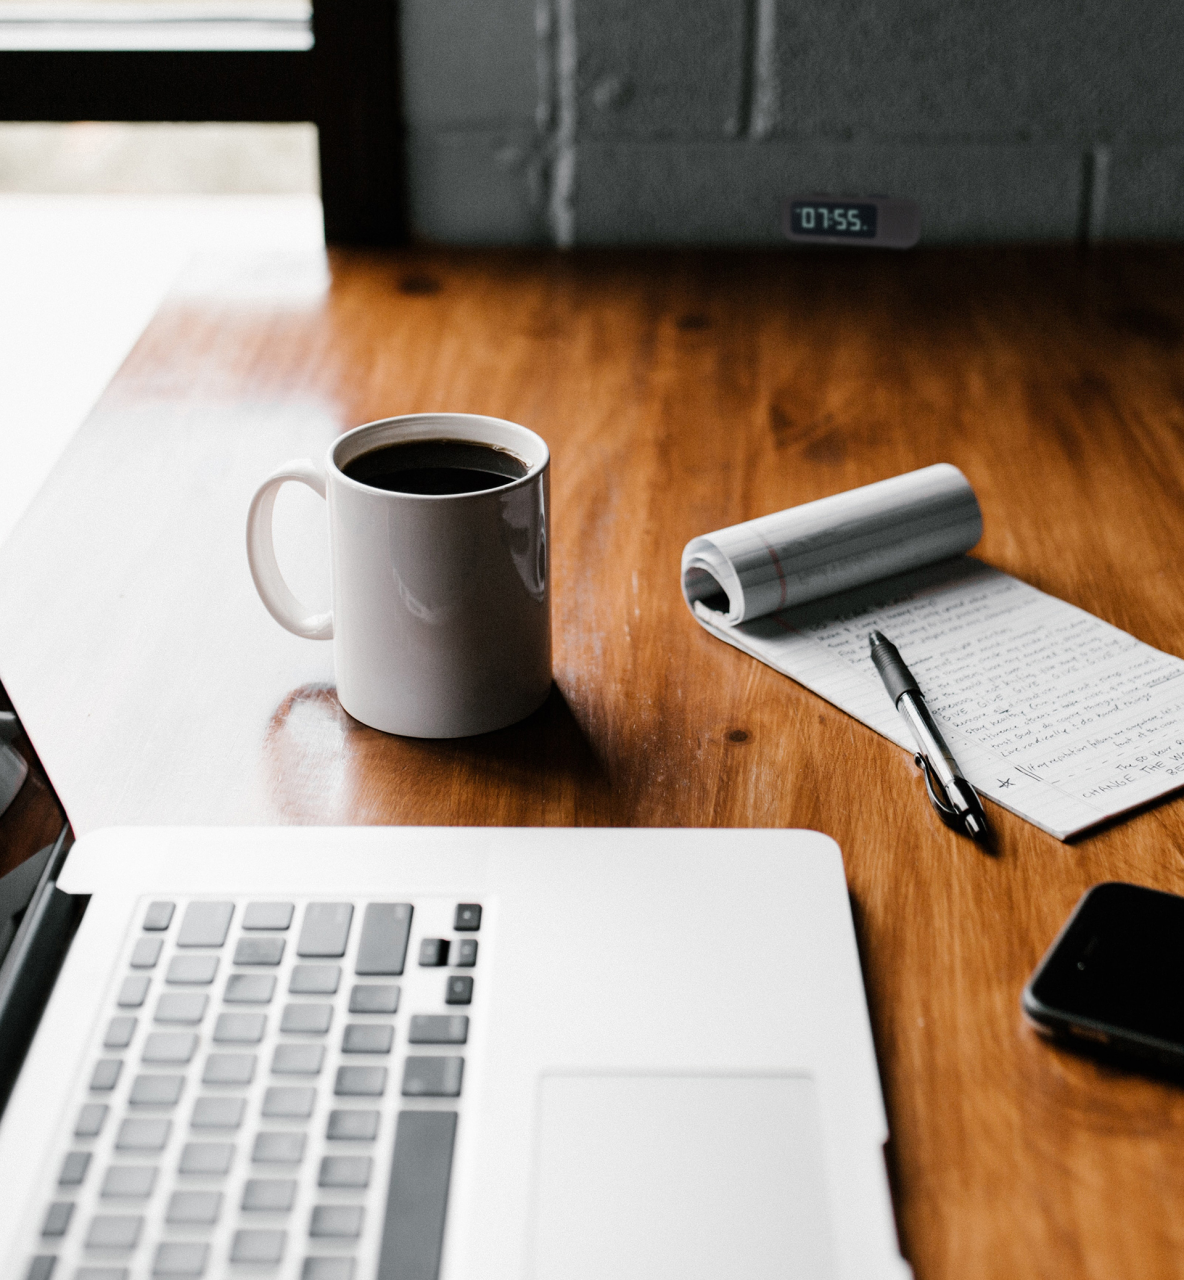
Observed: 7 h 55 min
